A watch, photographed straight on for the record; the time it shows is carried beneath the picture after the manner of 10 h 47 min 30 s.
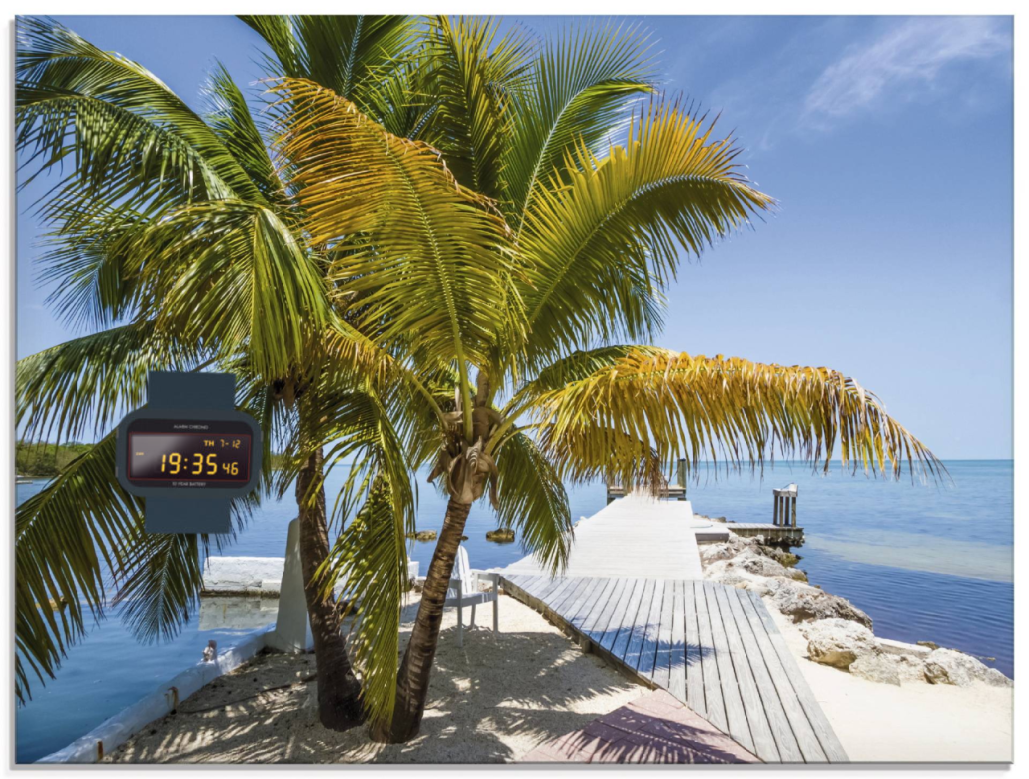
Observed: 19 h 35 min 46 s
